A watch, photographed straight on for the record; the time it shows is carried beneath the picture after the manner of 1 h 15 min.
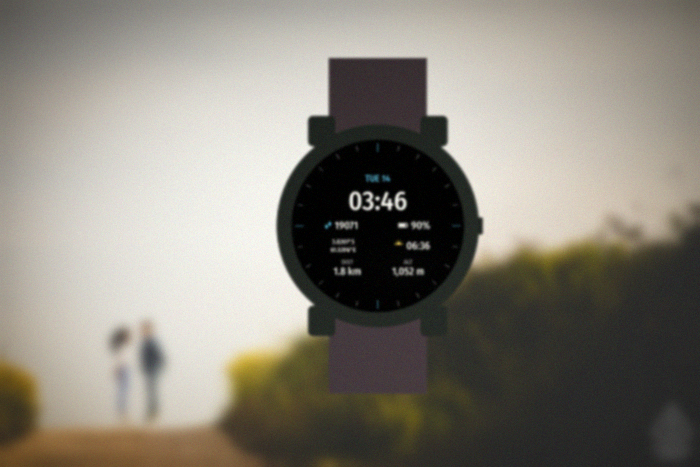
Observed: 3 h 46 min
